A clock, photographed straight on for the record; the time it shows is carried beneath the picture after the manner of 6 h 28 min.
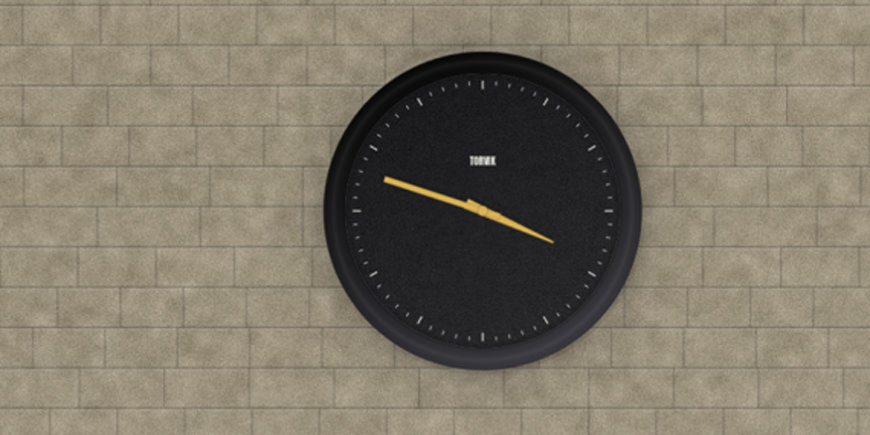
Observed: 3 h 48 min
